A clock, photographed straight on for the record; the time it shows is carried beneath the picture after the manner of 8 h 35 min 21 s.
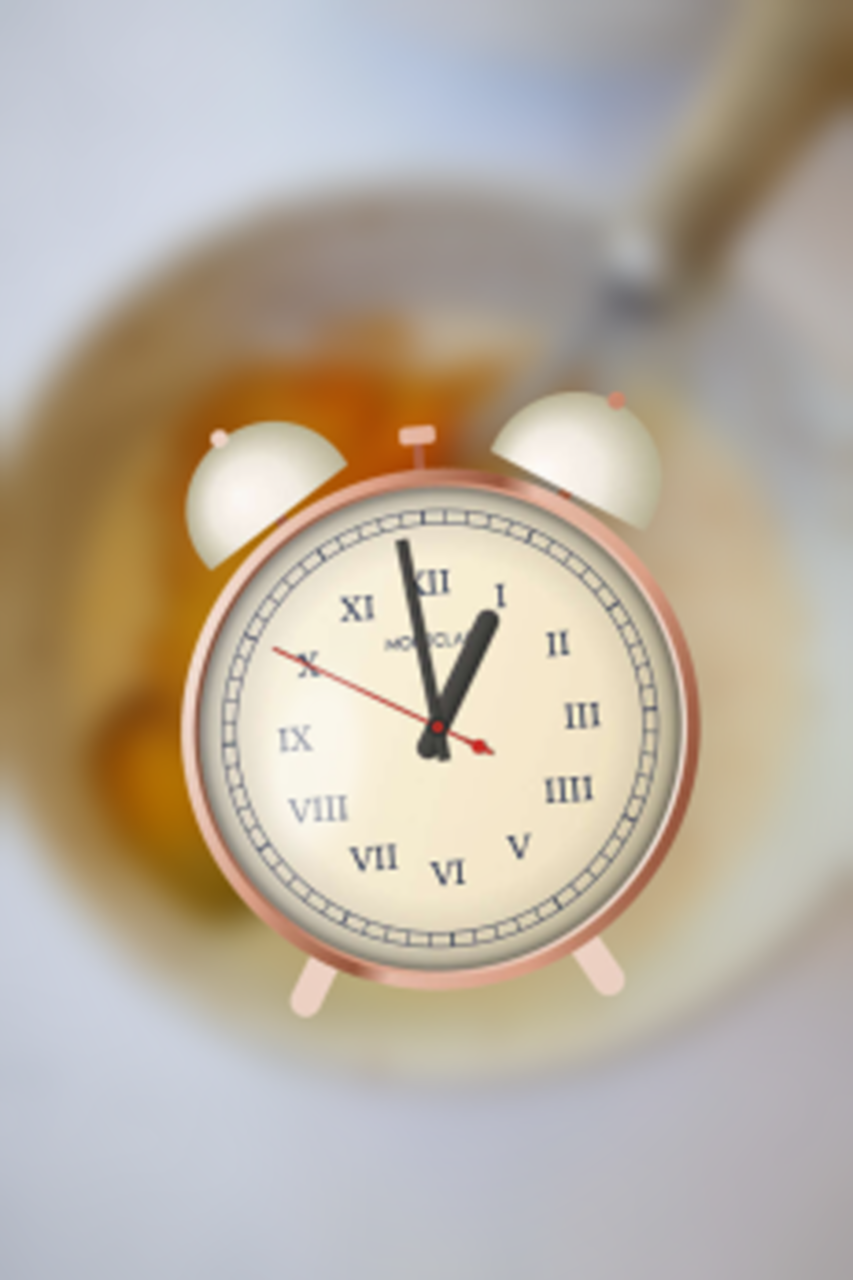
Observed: 12 h 58 min 50 s
